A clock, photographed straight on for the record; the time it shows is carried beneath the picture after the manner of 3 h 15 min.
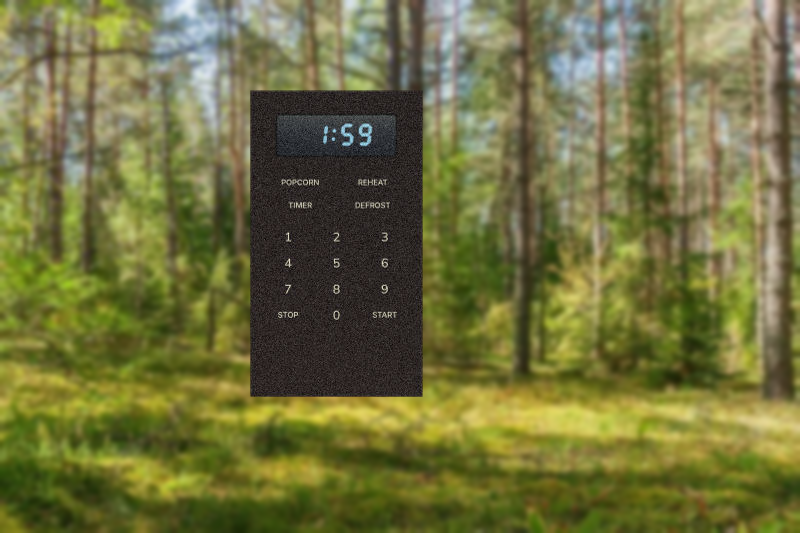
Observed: 1 h 59 min
